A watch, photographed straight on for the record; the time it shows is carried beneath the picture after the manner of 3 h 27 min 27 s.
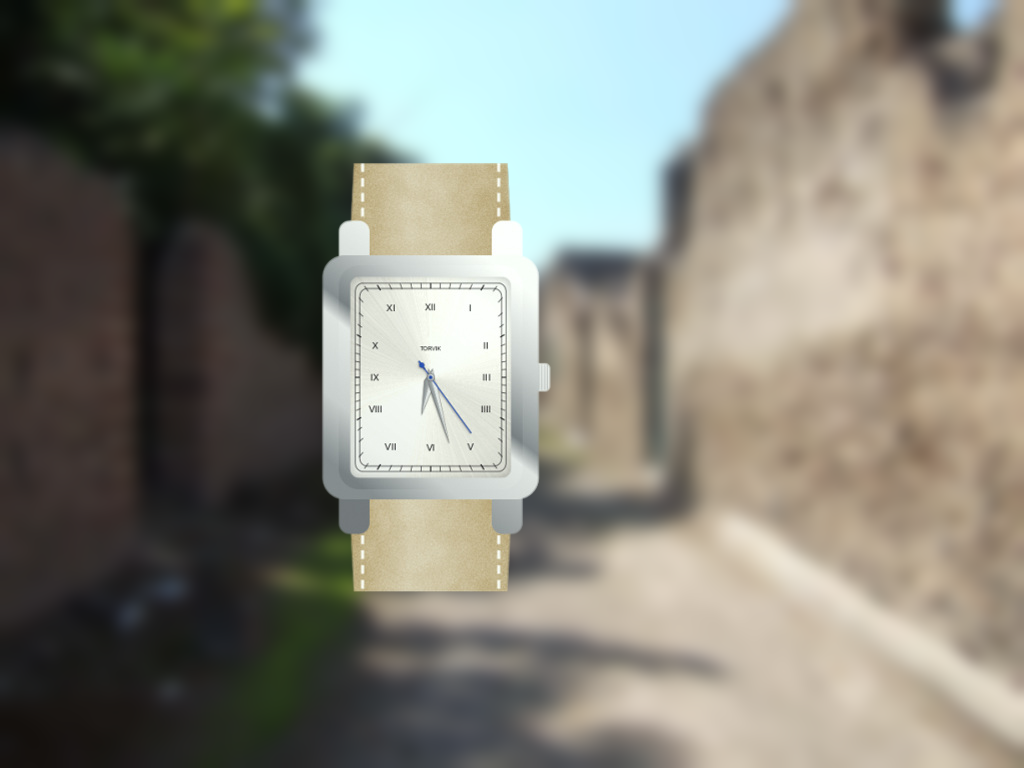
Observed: 6 h 27 min 24 s
